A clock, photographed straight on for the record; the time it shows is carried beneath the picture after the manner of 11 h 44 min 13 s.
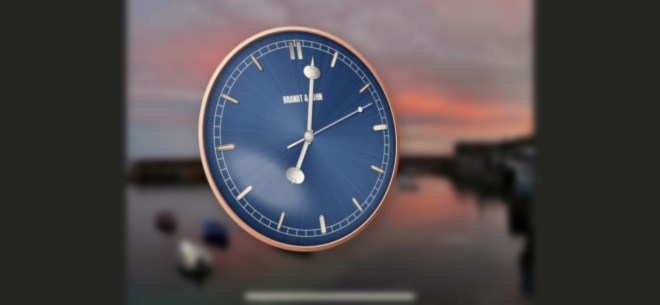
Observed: 7 h 02 min 12 s
